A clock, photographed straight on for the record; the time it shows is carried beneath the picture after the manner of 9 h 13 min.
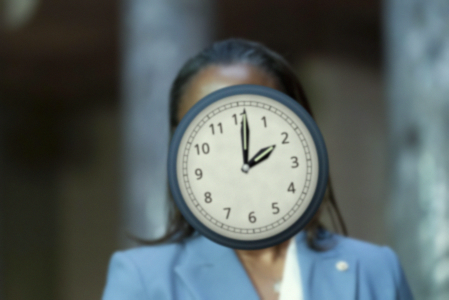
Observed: 2 h 01 min
